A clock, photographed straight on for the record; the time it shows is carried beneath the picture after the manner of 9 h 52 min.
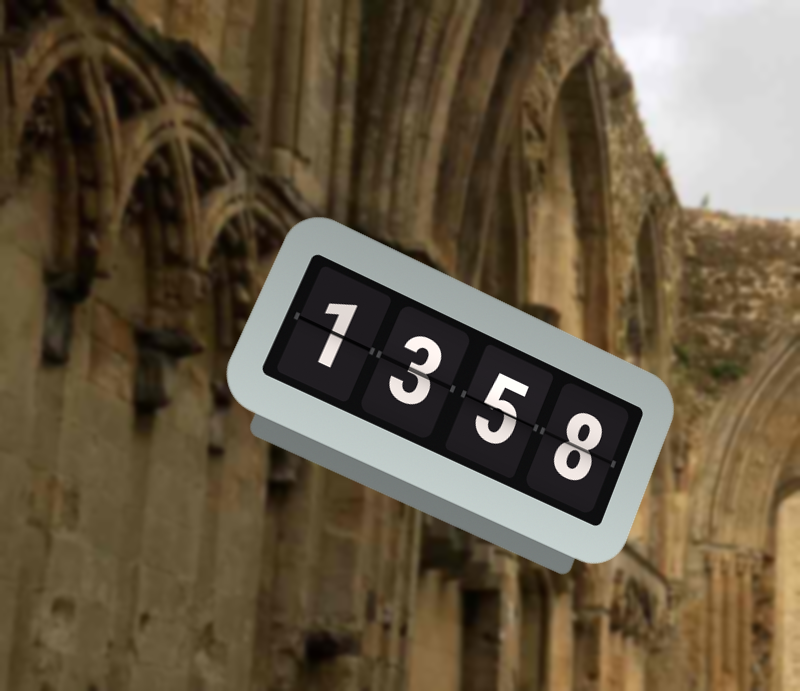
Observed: 13 h 58 min
